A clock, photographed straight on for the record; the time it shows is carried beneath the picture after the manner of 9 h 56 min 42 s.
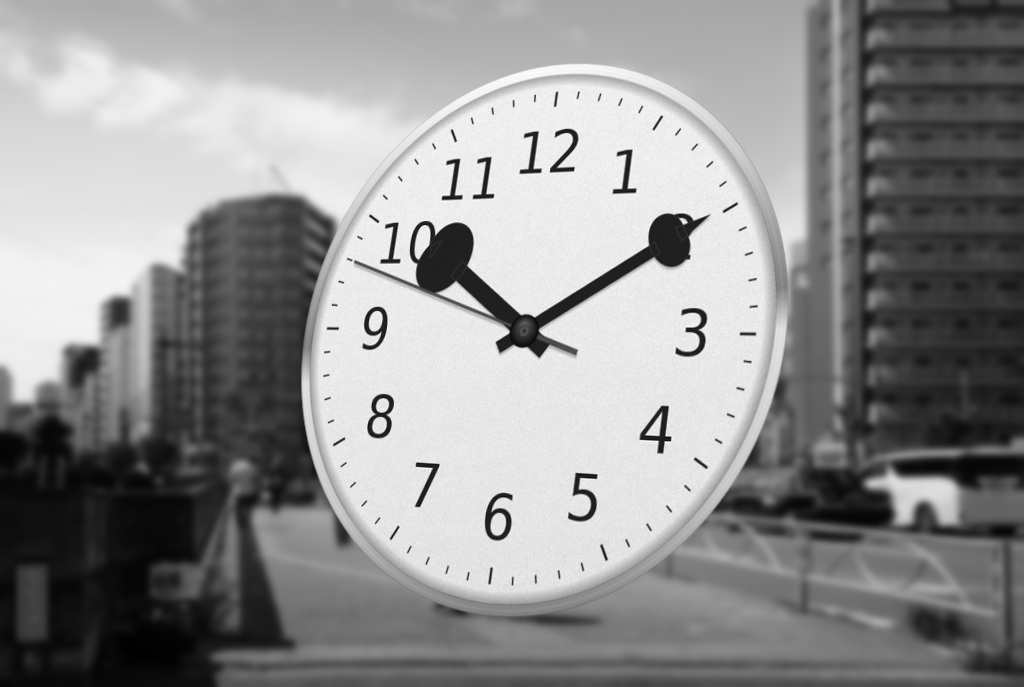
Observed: 10 h 09 min 48 s
